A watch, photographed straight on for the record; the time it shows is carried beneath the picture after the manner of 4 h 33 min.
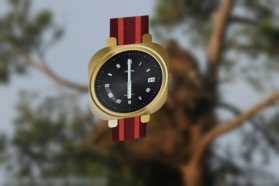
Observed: 6 h 00 min
